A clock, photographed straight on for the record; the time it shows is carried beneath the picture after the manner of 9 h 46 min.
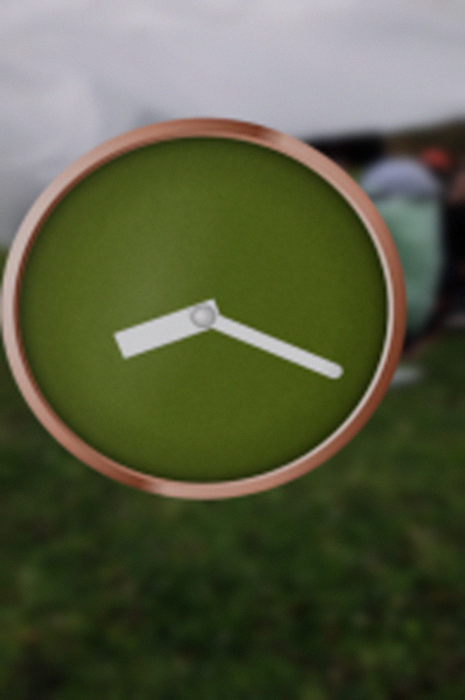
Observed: 8 h 19 min
